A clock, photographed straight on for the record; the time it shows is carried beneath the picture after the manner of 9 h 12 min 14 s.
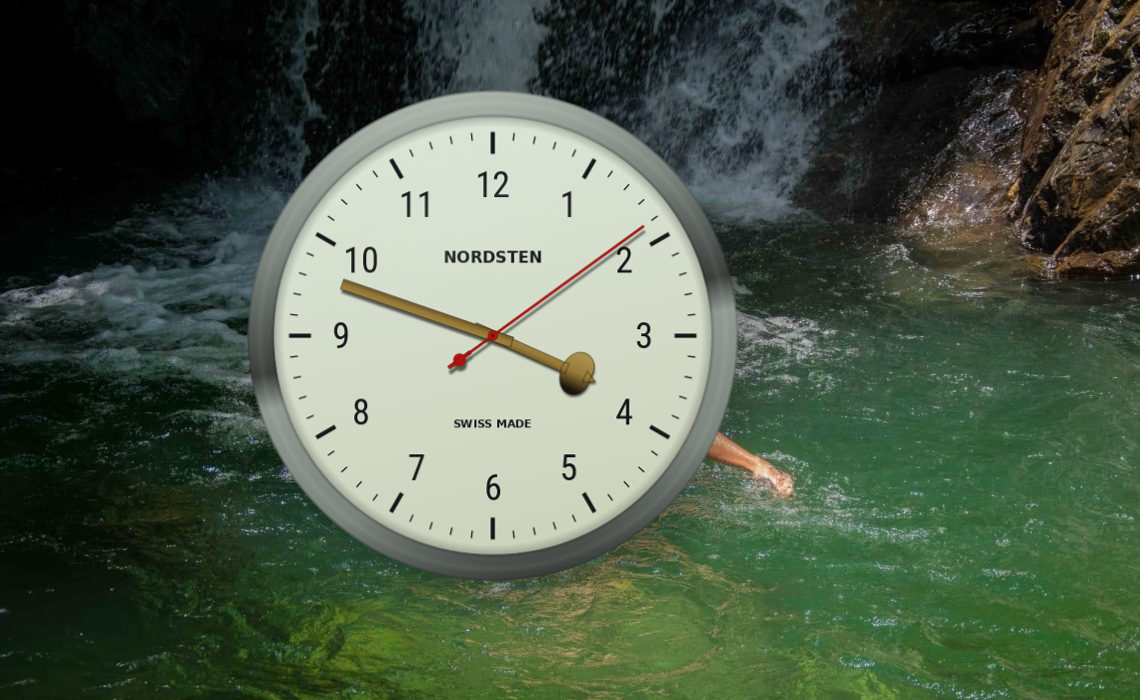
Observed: 3 h 48 min 09 s
